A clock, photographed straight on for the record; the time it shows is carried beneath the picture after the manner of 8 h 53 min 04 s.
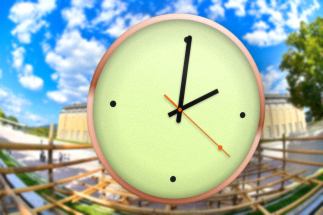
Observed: 2 h 00 min 21 s
